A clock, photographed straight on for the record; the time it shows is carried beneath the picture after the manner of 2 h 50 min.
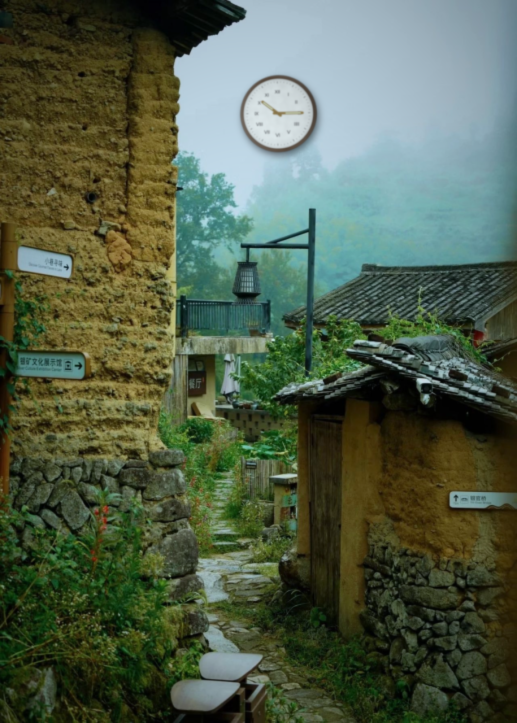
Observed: 10 h 15 min
